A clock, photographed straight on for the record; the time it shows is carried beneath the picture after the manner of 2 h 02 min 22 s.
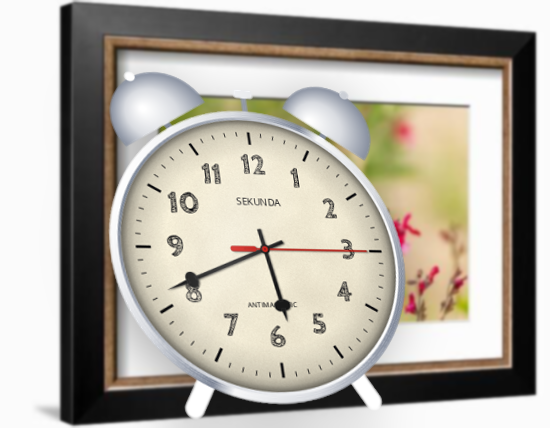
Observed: 5 h 41 min 15 s
